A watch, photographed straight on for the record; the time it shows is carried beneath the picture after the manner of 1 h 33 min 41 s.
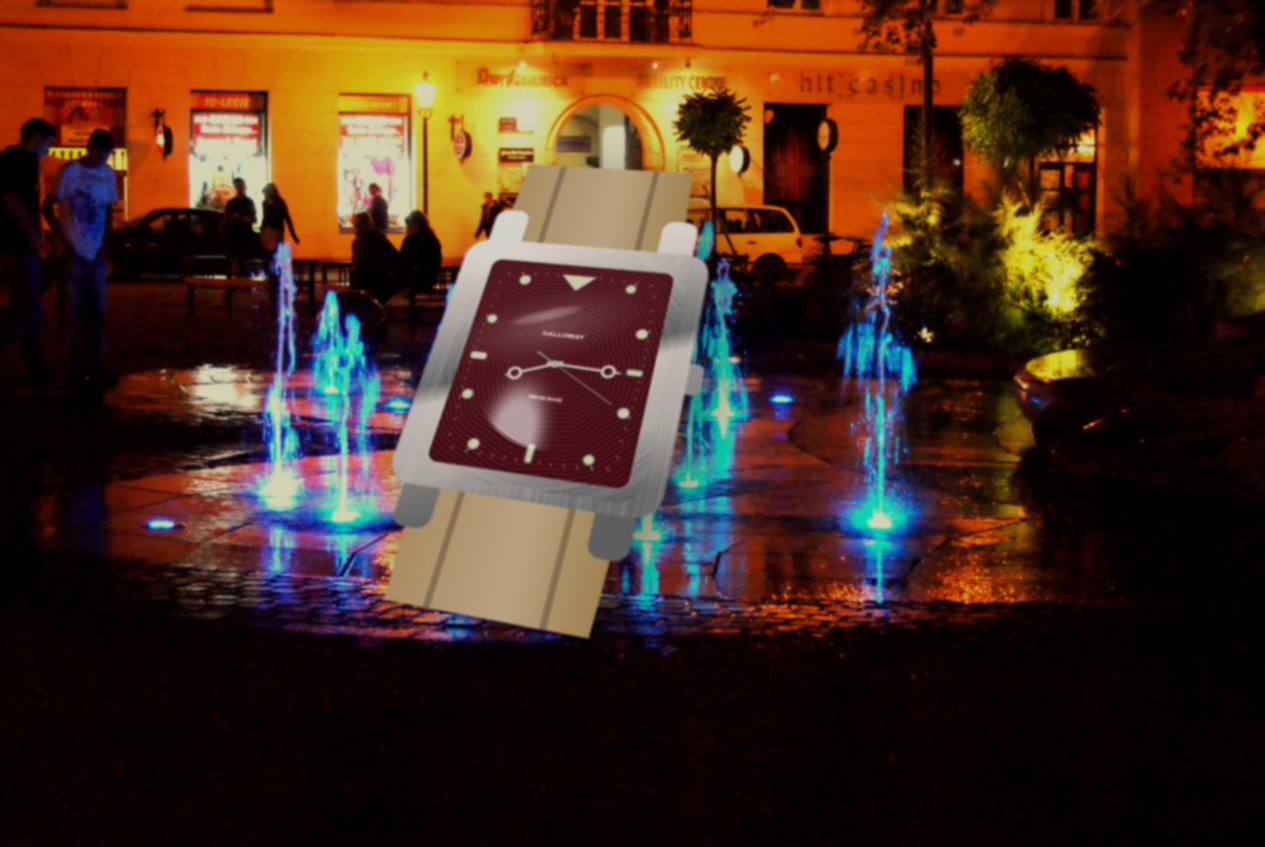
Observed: 8 h 15 min 20 s
